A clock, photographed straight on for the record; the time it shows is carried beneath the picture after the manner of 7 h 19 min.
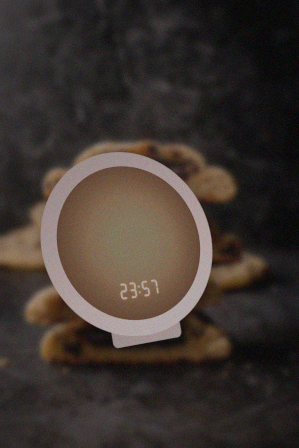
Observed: 23 h 57 min
